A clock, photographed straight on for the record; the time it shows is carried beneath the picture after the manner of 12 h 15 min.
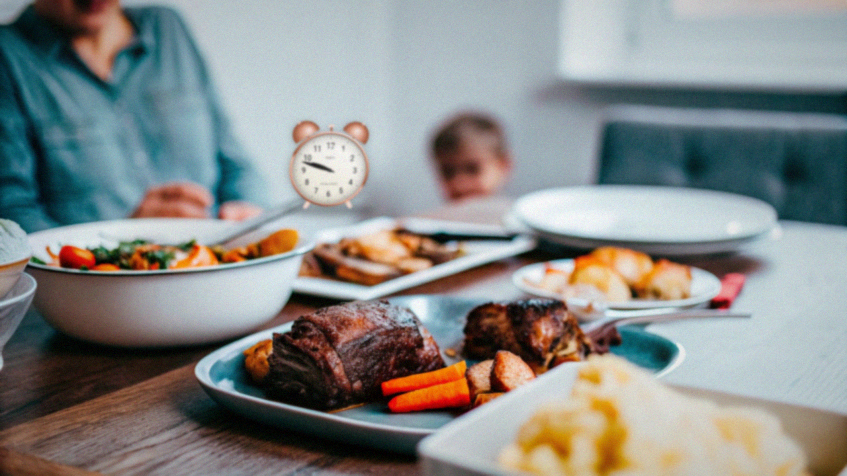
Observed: 9 h 48 min
